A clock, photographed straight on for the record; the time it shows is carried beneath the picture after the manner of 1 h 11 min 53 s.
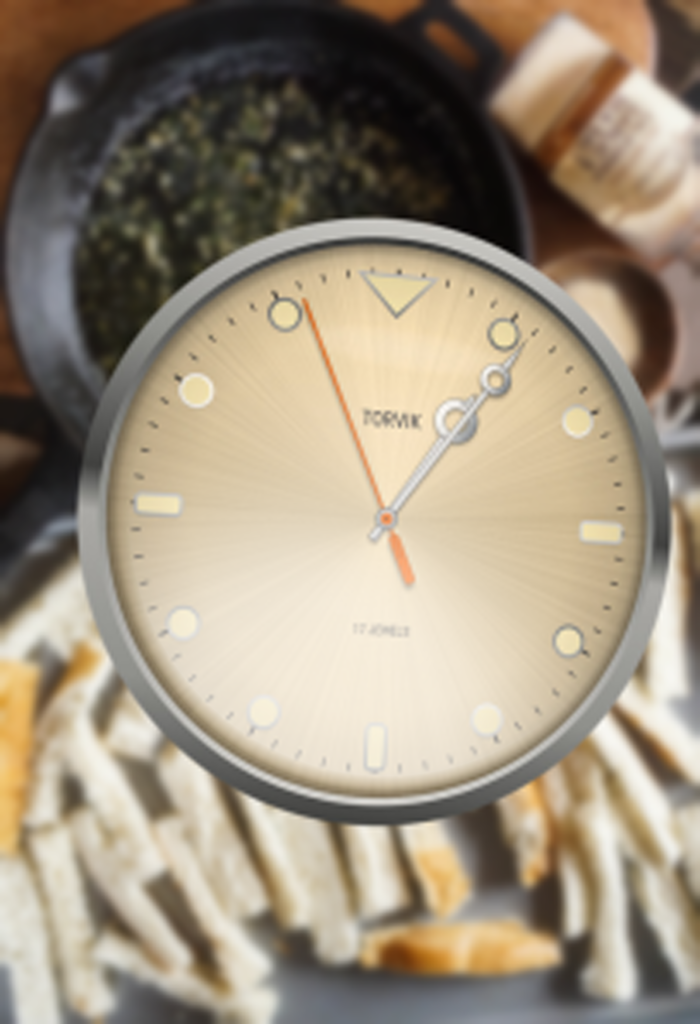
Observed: 1 h 05 min 56 s
